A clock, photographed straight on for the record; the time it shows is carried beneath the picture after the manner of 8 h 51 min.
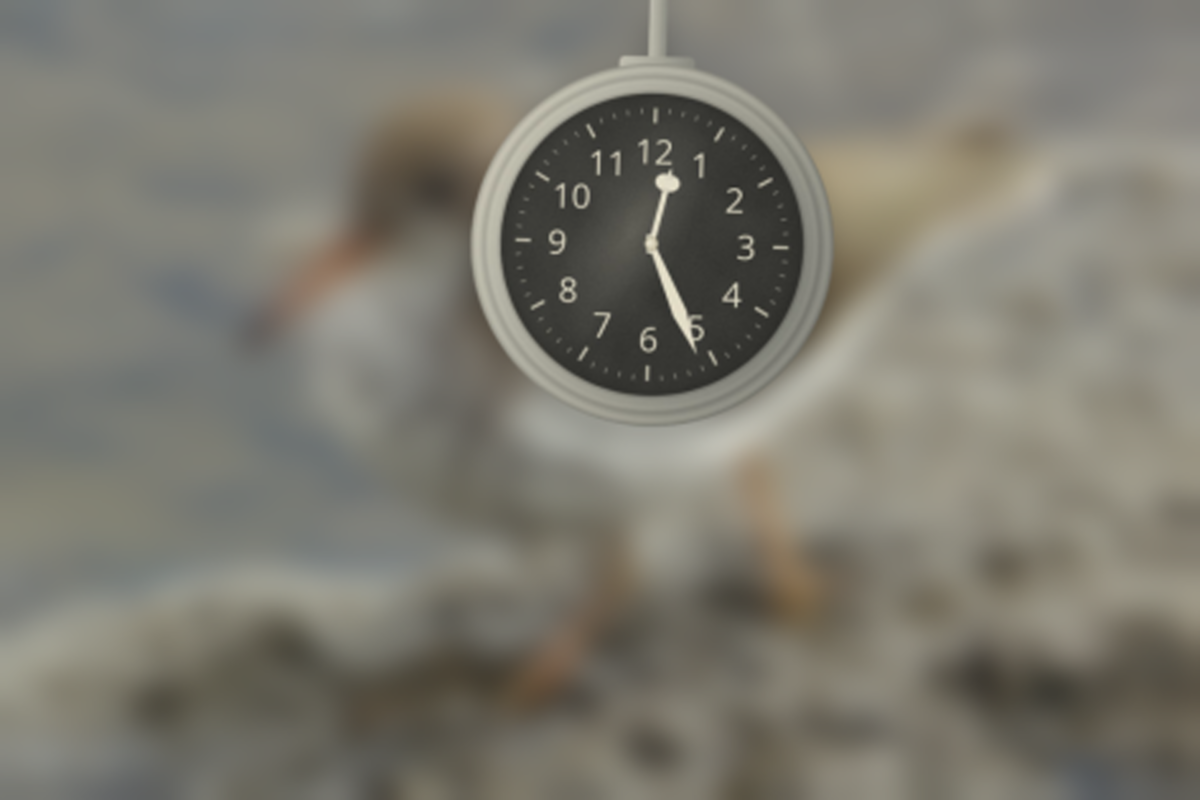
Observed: 12 h 26 min
